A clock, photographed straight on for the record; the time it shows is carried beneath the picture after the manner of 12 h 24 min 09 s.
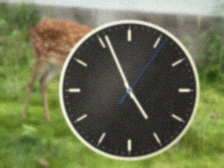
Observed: 4 h 56 min 06 s
